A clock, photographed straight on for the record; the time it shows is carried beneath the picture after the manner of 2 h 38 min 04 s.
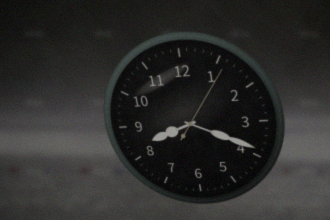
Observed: 8 h 19 min 06 s
